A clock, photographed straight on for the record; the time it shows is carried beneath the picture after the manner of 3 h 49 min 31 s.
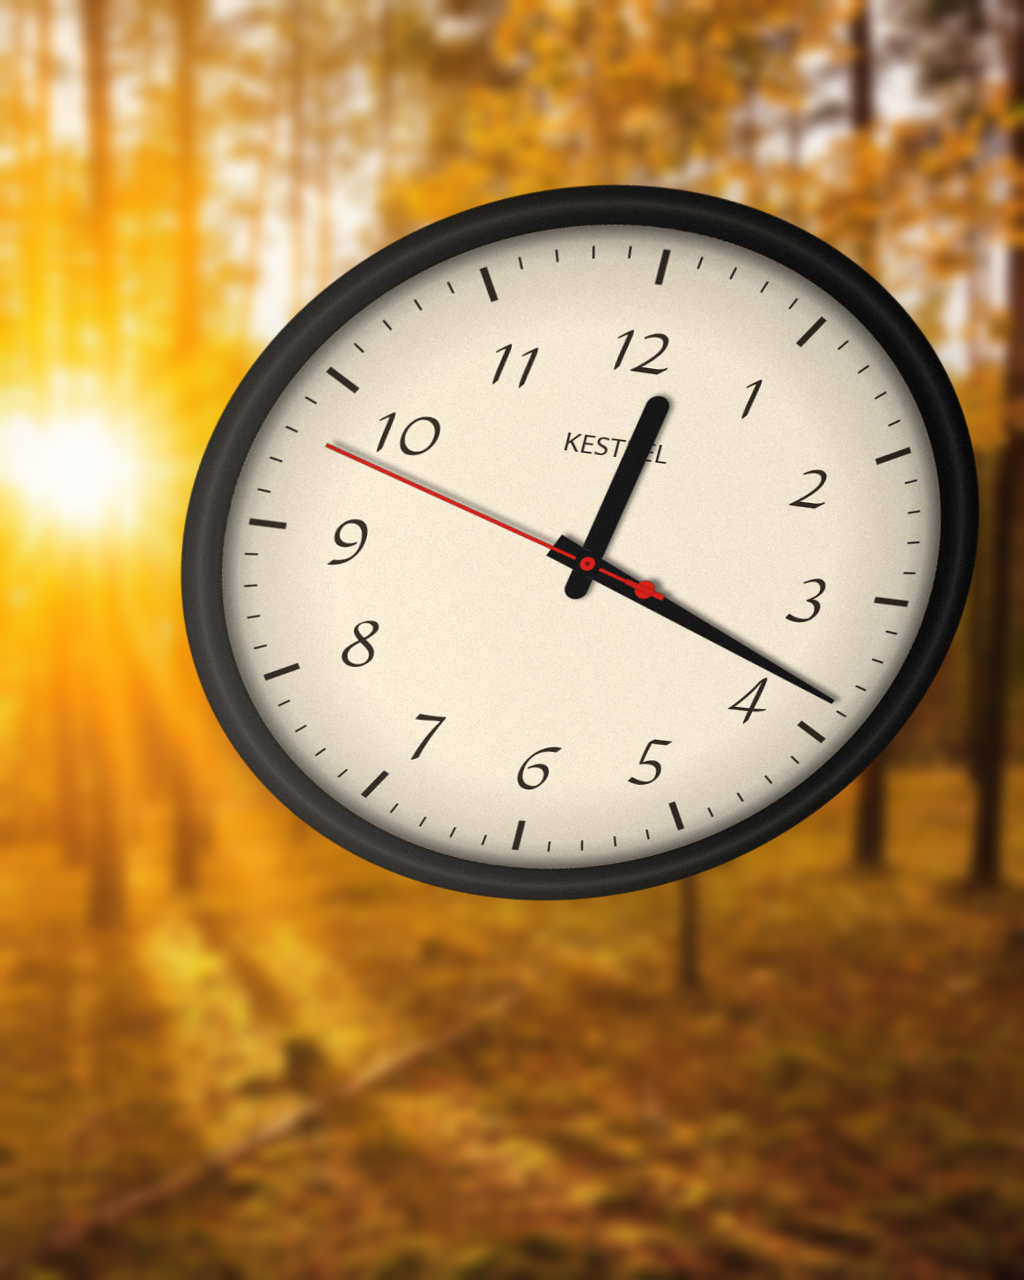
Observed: 12 h 18 min 48 s
